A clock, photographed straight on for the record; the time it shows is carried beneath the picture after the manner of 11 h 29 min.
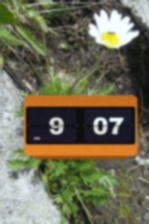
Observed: 9 h 07 min
